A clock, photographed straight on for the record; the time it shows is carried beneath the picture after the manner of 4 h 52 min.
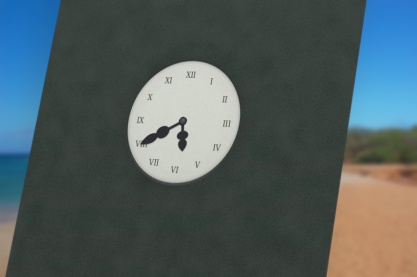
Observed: 5 h 40 min
